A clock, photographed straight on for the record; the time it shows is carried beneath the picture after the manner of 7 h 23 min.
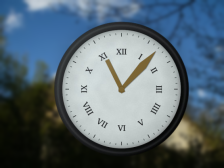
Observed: 11 h 07 min
